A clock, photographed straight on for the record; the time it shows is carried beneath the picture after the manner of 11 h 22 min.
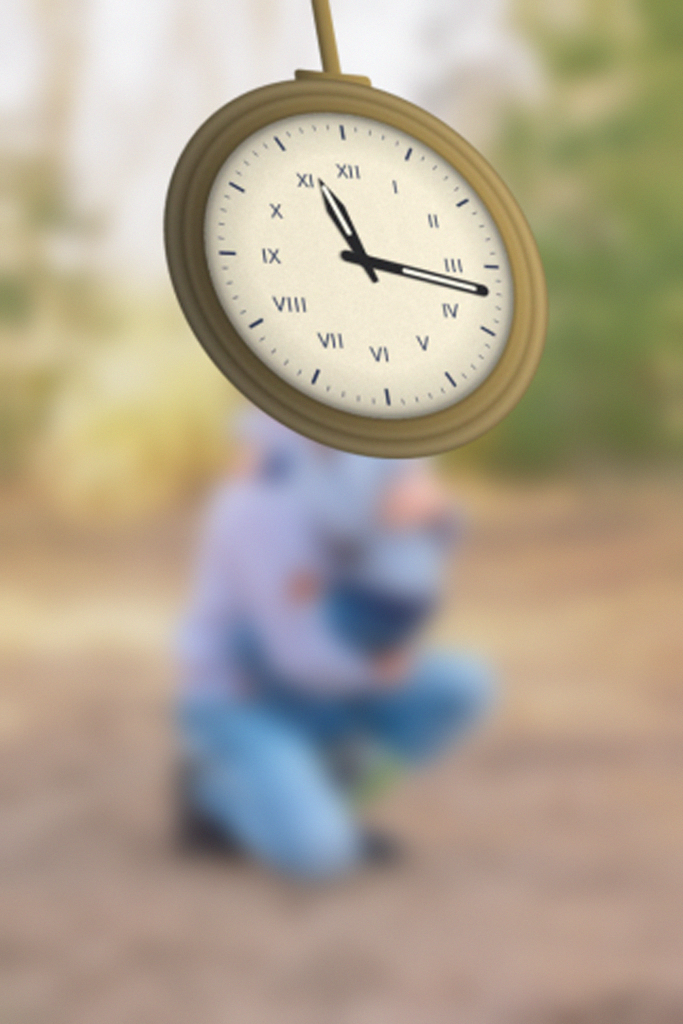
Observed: 11 h 17 min
